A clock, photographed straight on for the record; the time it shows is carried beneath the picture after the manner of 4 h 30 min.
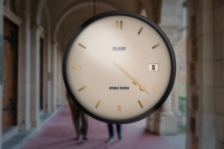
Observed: 4 h 22 min
